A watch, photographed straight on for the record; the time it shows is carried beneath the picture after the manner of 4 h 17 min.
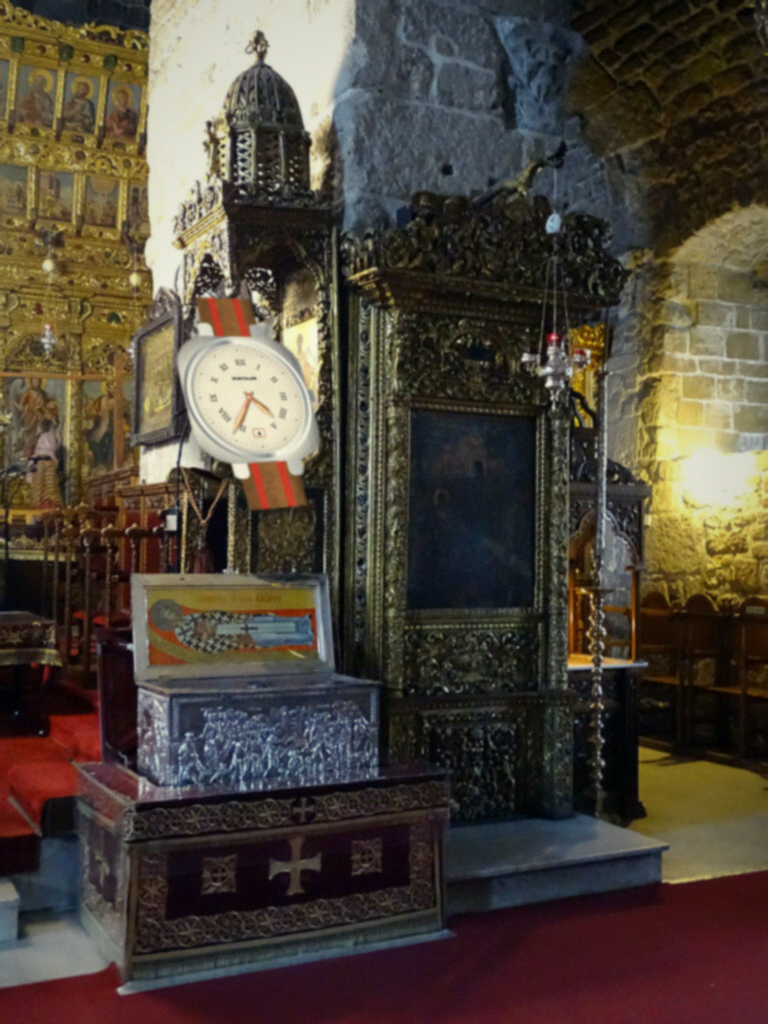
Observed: 4 h 36 min
